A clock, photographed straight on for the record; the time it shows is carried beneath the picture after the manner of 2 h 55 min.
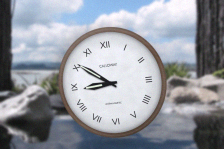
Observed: 8 h 51 min
